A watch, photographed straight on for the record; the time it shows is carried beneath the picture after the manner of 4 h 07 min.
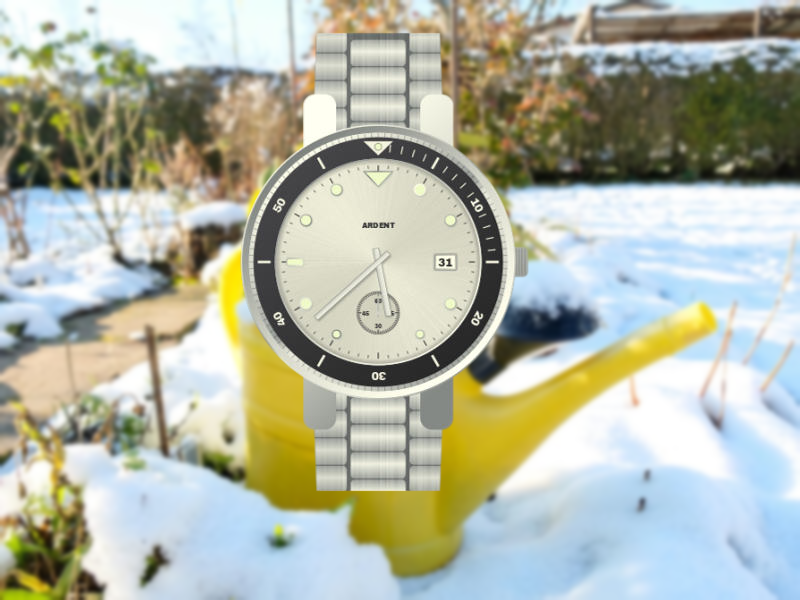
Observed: 5 h 38 min
